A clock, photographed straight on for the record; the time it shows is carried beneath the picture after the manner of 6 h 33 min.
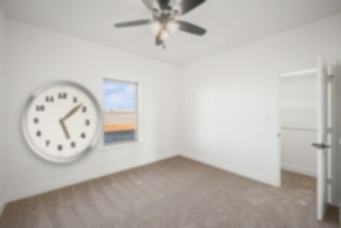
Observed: 5 h 08 min
